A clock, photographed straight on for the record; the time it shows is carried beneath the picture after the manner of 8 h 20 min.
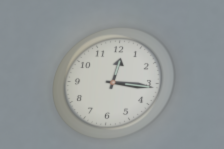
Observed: 12 h 16 min
